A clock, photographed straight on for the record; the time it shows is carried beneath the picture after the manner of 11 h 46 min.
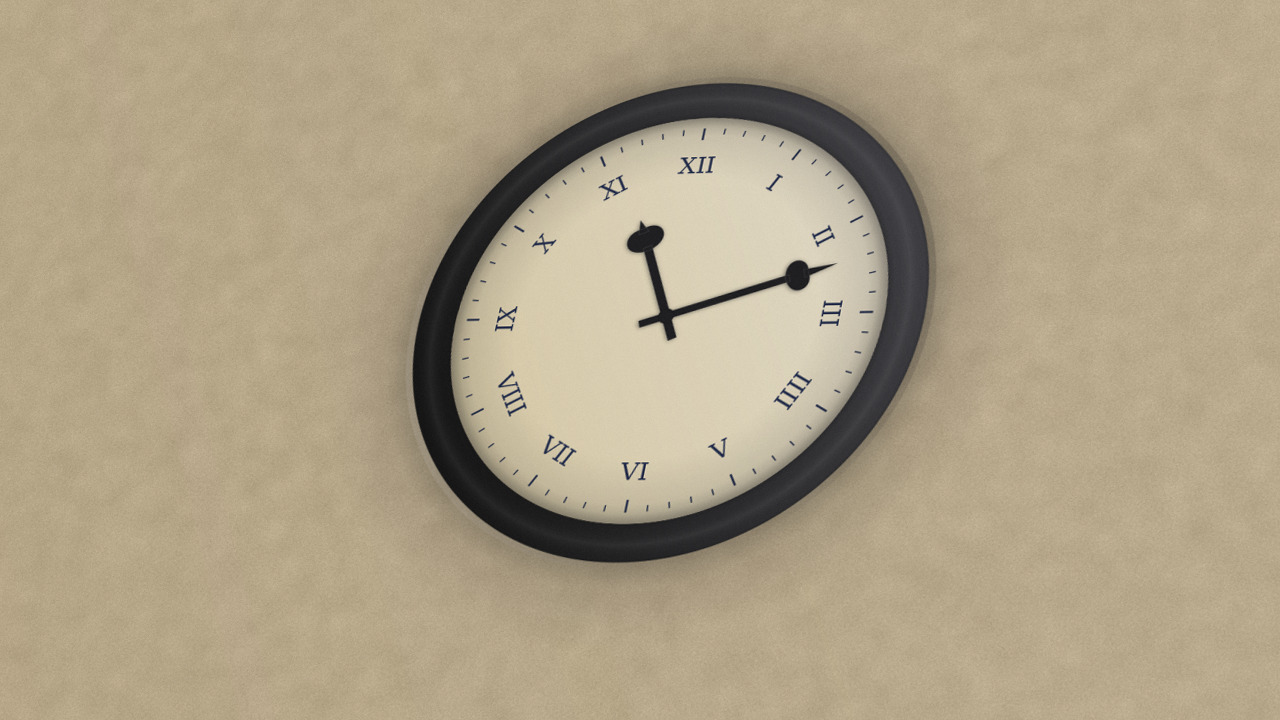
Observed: 11 h 12 min
